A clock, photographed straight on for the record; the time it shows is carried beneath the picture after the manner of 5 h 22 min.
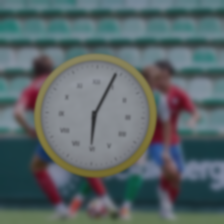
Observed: 6 h 04 min
